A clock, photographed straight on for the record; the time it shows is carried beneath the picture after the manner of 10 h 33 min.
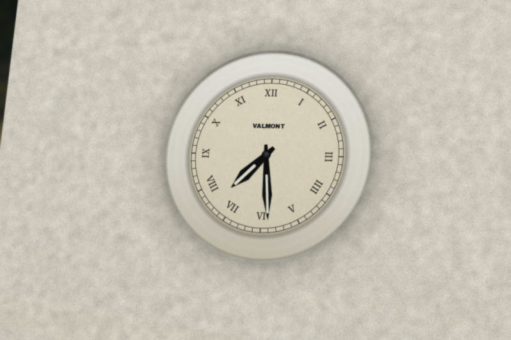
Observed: 7 h 29 min
